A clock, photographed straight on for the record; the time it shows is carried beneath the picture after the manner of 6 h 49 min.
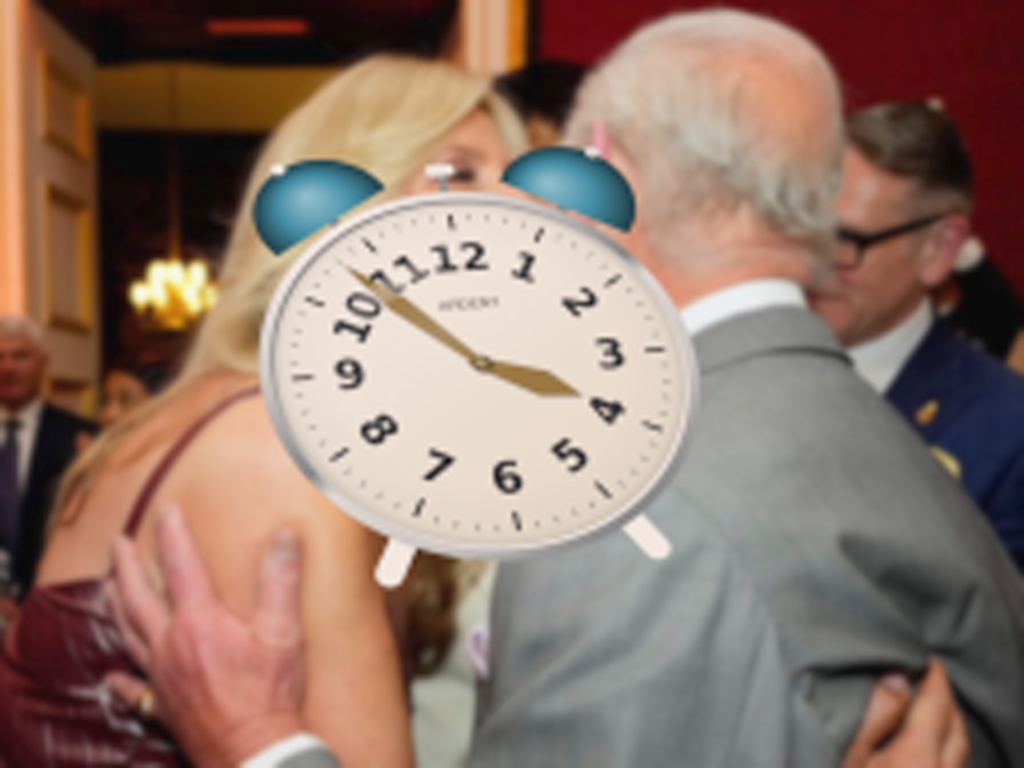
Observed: 3 h 53 min
